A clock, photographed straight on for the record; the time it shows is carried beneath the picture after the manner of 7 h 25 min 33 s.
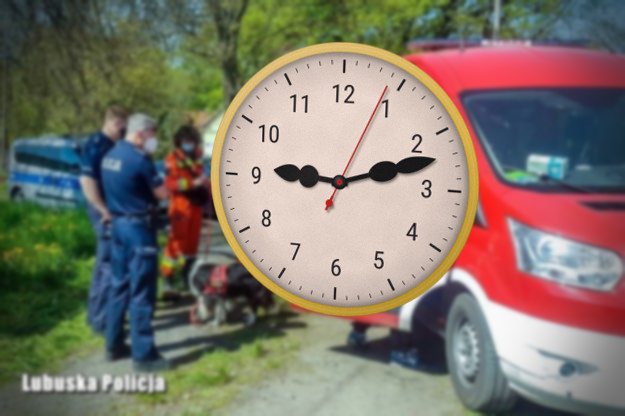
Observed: 9 h 12 min 04 s
